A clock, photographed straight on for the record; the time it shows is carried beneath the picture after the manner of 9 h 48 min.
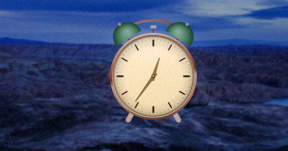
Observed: 12 h 36 min
